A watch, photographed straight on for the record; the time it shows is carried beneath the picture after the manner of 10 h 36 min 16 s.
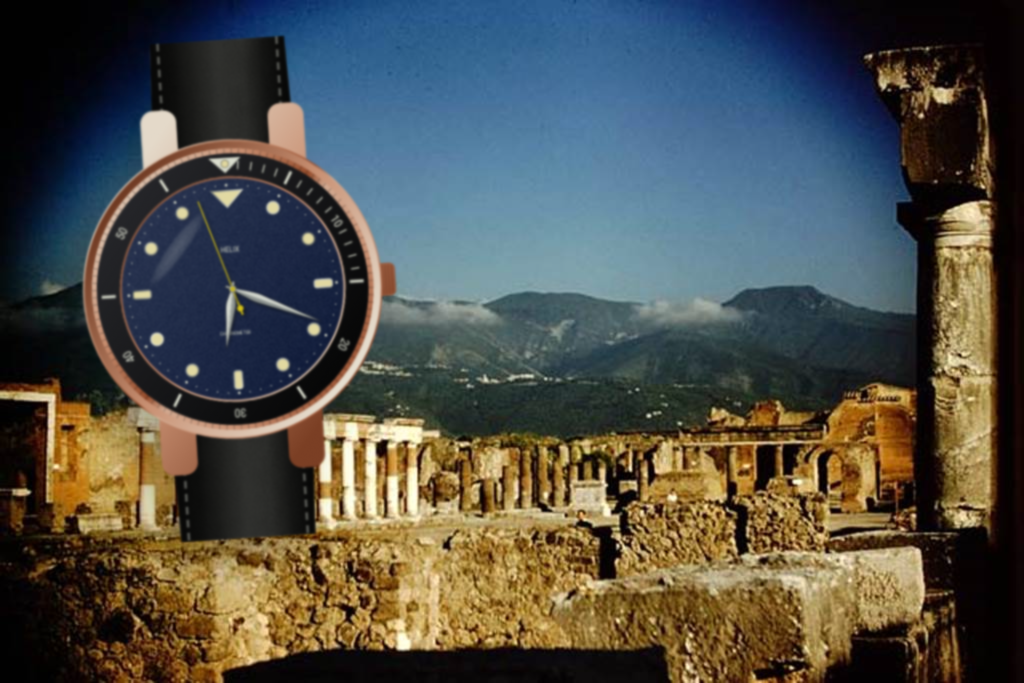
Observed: 6 h 18 min 57 s
